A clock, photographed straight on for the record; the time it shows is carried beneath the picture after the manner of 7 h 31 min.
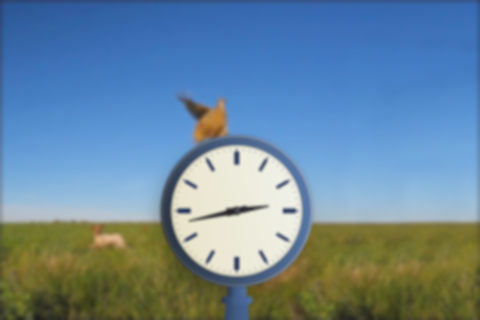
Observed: 2 h 43 min
